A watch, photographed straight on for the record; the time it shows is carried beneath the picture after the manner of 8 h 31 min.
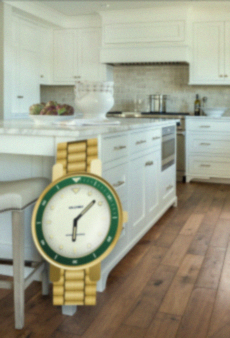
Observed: 6 h 08 min
